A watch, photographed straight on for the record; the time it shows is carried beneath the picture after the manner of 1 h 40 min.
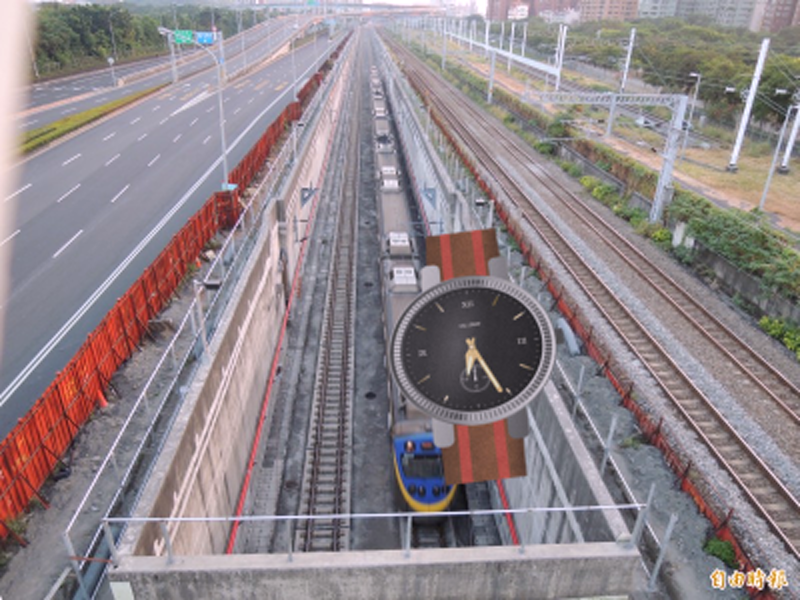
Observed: 6 h 26 min
